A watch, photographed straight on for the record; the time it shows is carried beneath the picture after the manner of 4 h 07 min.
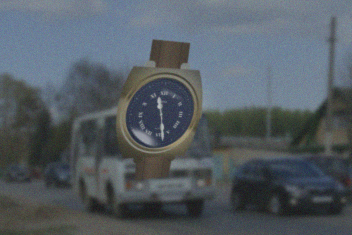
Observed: 11 h 28 min
